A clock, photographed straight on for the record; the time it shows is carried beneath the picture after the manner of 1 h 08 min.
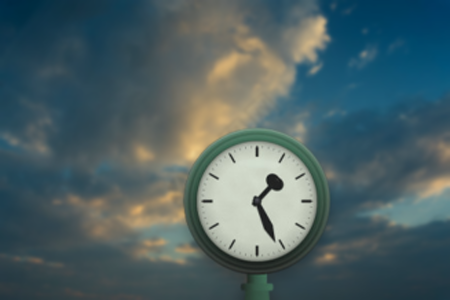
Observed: 1 h 26 min
